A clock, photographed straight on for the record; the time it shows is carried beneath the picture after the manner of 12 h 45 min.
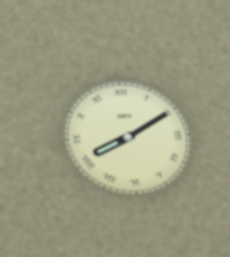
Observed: 8 h 10 min
